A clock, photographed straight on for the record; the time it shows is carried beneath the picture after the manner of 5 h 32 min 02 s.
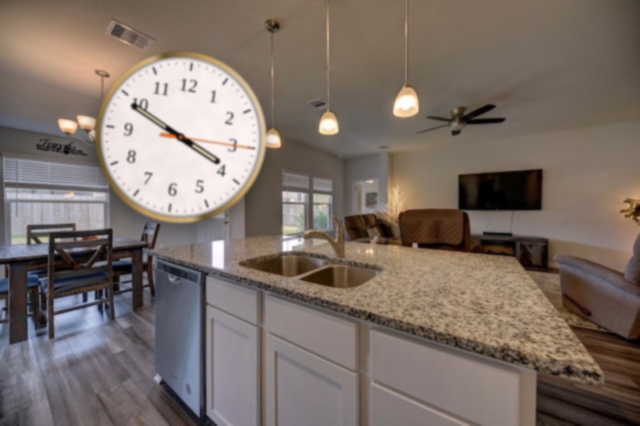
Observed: 3 h 49 min 15 s
